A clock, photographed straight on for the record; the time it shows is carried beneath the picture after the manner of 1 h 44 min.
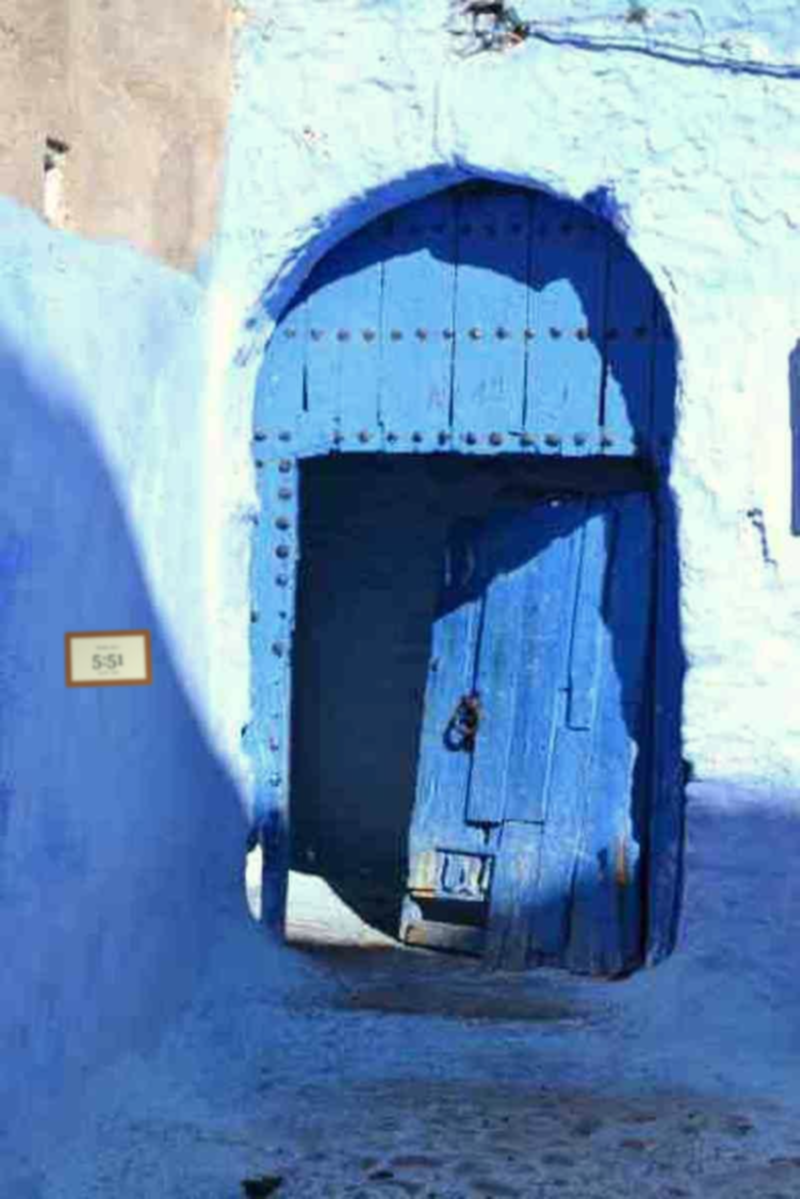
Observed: 5 h 51 min
